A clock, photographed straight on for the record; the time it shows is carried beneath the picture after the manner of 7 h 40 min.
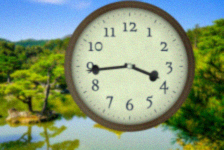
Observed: 3 h 44 min
